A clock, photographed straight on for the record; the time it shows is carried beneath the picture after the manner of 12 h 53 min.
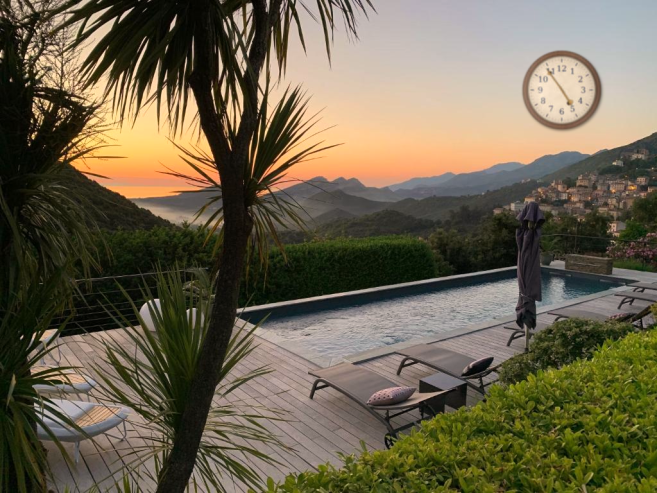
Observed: 4 h 54 min
